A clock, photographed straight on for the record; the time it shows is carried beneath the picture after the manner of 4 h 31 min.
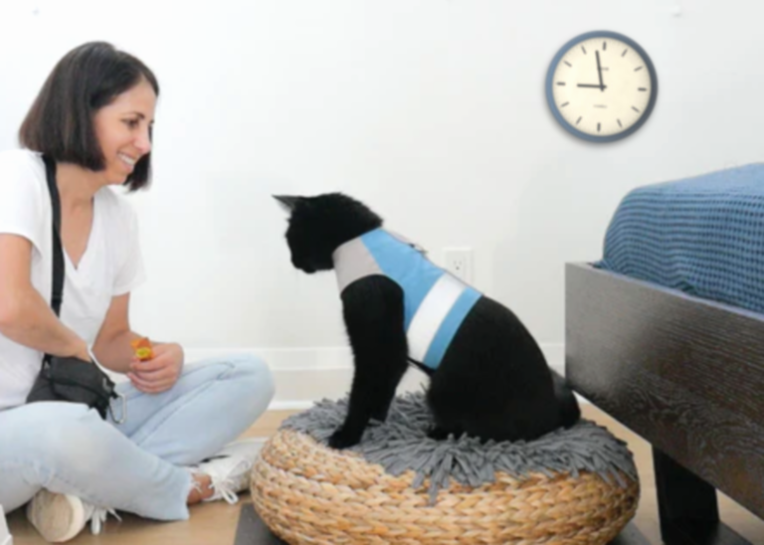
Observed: 8 h 58 min
